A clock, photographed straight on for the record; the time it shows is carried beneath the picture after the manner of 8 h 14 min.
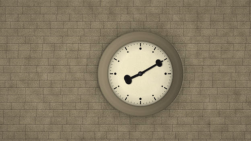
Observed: 8 h 10 min
